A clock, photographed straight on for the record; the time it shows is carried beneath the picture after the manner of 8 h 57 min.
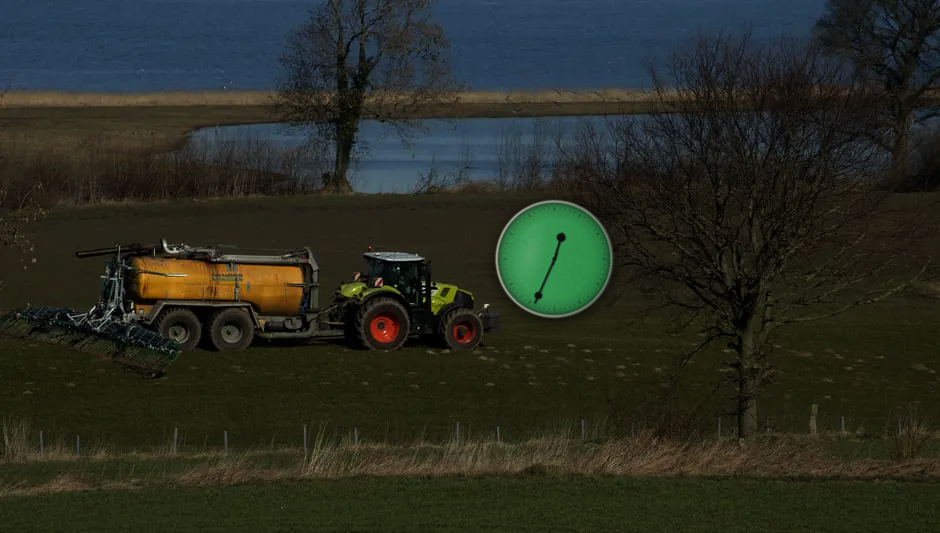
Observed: 12 h 34 min
